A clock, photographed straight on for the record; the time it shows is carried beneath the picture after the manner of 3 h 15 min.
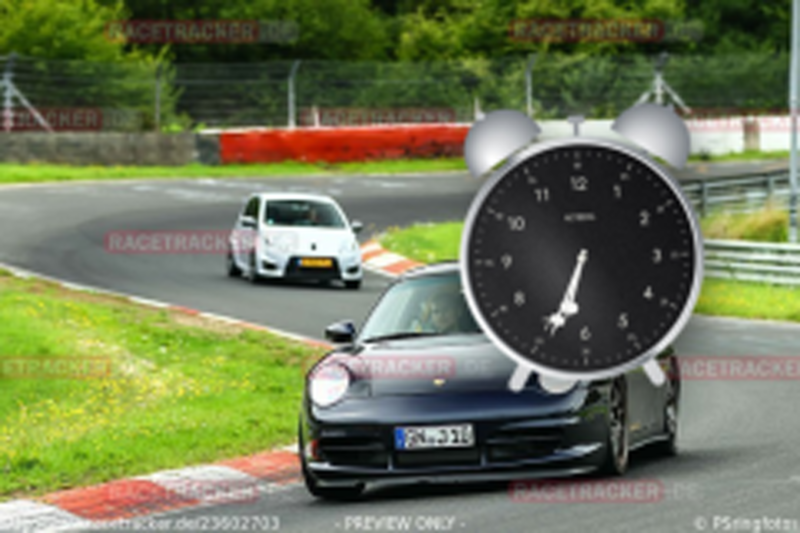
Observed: 6 h 34 min
